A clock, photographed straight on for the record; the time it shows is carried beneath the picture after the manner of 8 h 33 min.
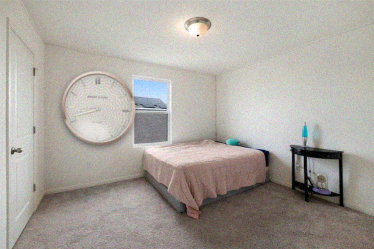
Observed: 8 h 42 min
